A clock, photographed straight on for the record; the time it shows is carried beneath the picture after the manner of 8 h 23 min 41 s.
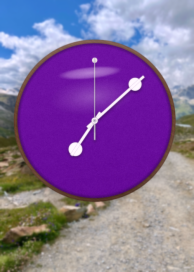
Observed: 7 h 08 min 00 s
